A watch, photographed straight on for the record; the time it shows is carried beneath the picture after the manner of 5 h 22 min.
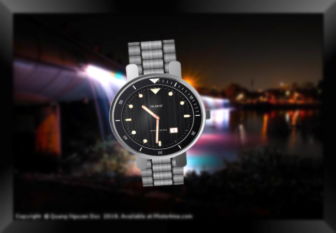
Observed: 10 h 31 min
